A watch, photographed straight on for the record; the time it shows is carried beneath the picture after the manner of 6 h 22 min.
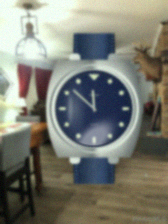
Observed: 11 h 52 min
